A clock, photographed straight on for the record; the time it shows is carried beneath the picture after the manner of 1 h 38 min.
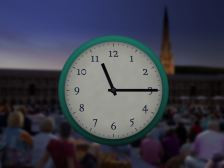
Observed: 11 h 15 min
